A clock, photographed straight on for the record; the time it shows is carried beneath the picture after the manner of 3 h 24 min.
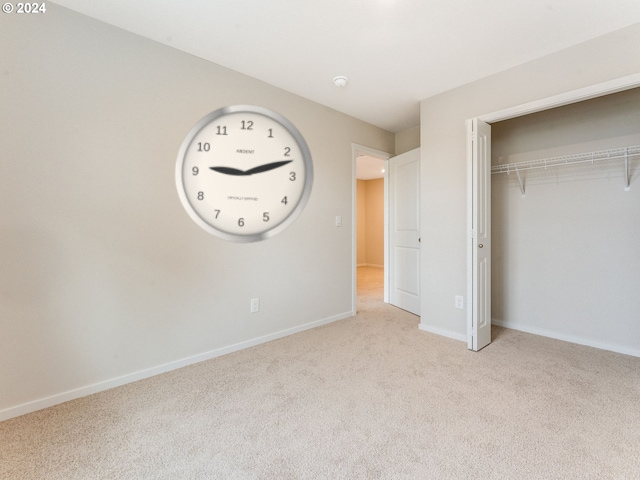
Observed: 9 h 12 min
